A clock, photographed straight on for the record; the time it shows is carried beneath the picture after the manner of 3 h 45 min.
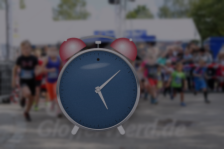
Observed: 5 h 08 min
